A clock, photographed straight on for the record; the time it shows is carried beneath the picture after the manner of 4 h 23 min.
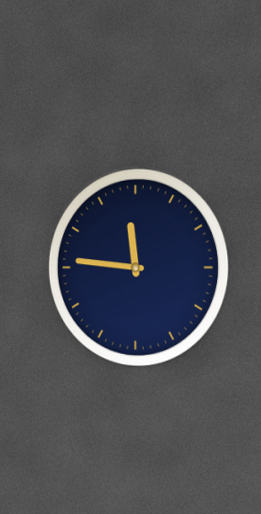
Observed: 11 h 46 min
